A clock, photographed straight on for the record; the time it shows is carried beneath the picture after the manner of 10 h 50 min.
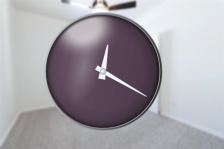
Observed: 12 h 20 min
